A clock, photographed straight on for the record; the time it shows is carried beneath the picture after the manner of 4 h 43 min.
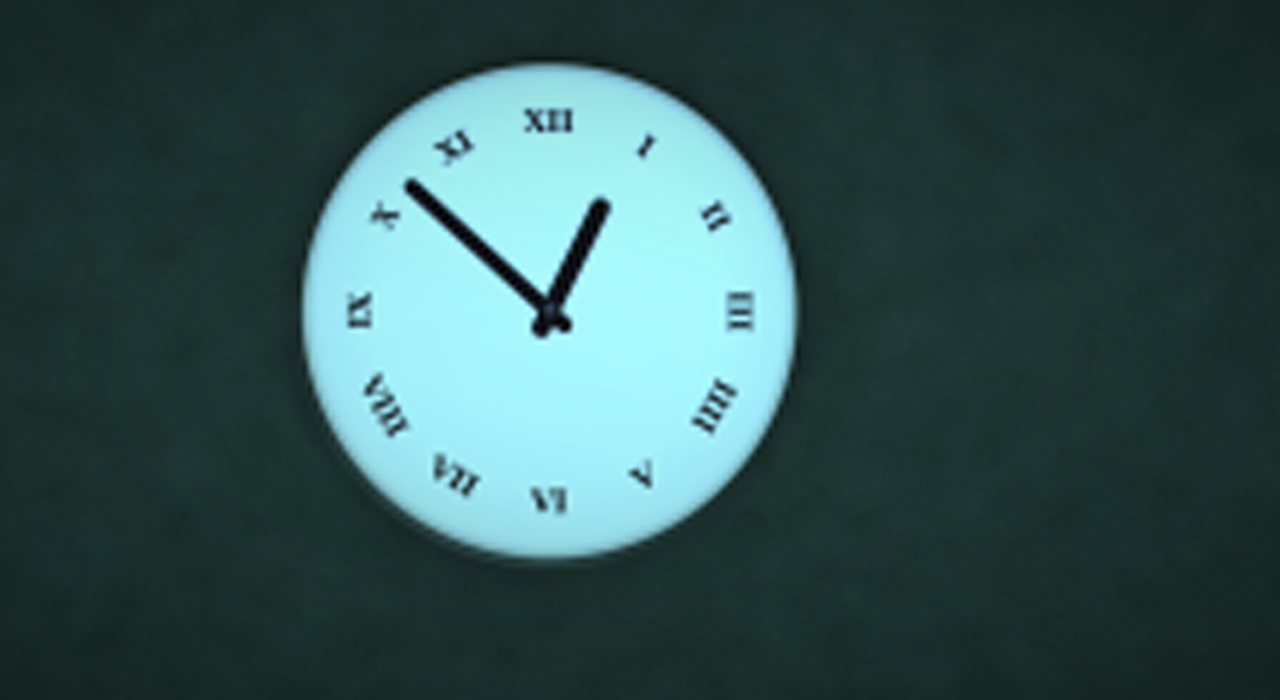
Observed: 12 h 52 min
